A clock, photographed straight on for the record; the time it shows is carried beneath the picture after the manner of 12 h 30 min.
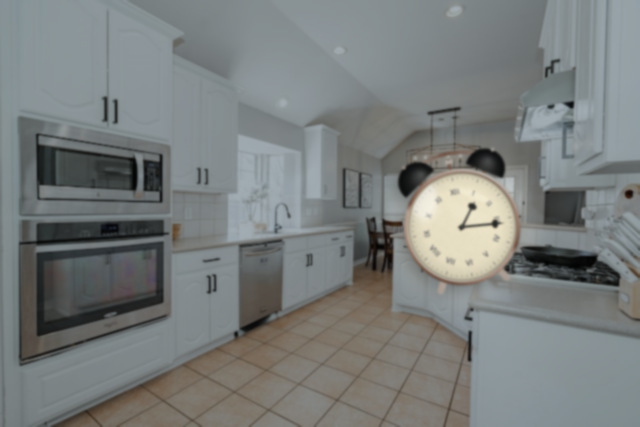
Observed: 1 h 16 min
